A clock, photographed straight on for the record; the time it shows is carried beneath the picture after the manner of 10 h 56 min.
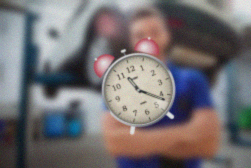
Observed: 11 h 22 min
